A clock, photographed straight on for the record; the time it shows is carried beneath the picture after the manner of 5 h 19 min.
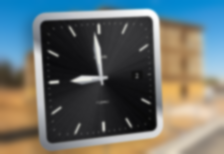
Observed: 8 h 59 min
